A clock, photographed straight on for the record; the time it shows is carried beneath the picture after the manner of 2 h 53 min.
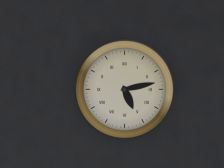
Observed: 5 h 13 min
